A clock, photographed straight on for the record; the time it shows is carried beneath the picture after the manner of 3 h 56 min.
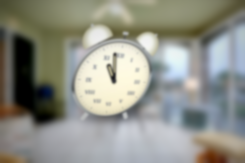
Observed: 10 h 58 min
